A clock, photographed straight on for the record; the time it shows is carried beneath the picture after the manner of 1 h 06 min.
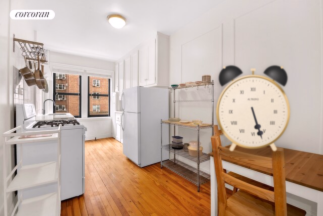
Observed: 5 h 27 min
